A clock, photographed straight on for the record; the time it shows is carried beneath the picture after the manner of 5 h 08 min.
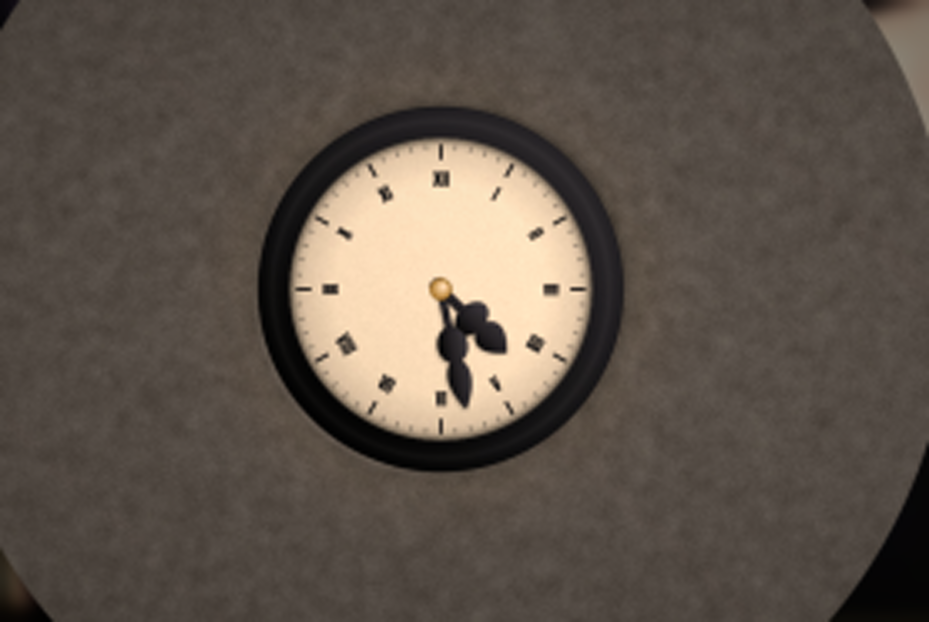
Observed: 4 h 28 min
